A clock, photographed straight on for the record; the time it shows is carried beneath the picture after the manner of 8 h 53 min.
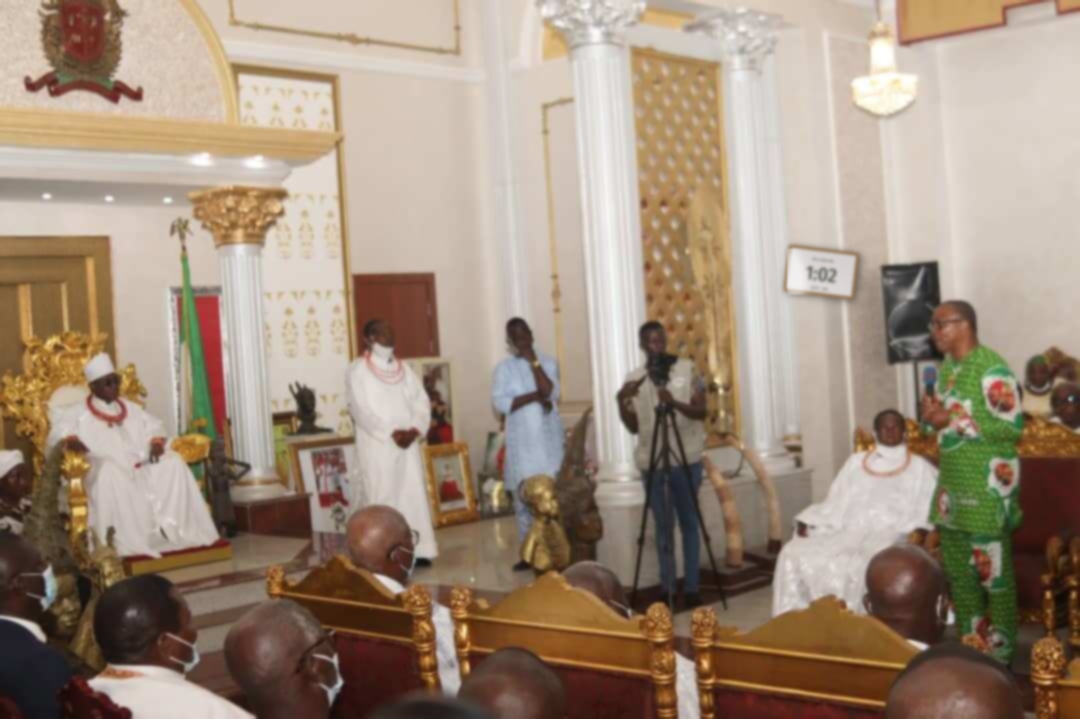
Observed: 1 h 02 min
